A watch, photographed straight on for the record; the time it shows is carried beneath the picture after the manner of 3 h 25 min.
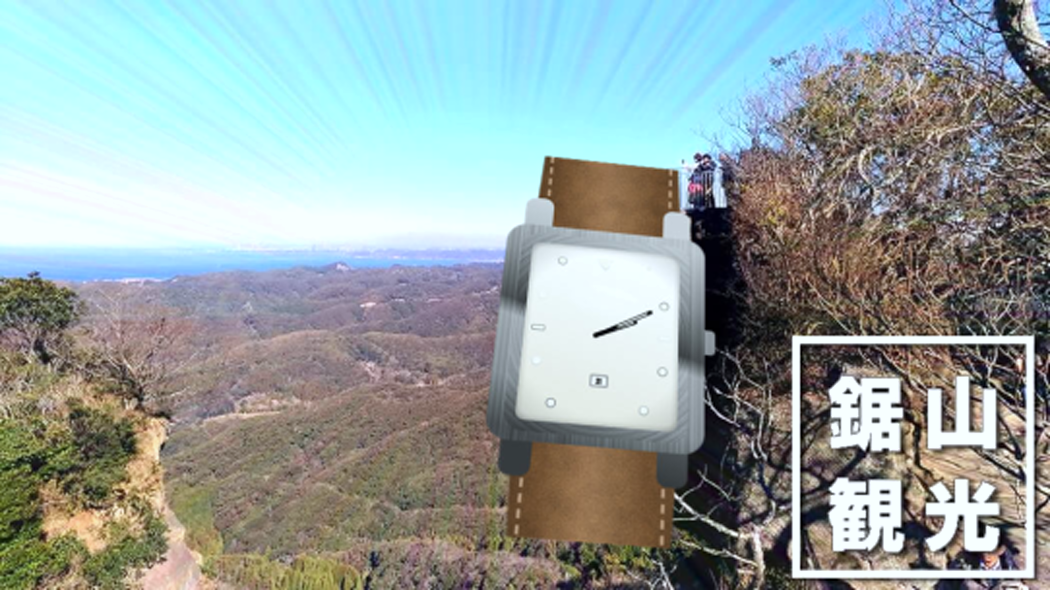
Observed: 2 h 10 min
